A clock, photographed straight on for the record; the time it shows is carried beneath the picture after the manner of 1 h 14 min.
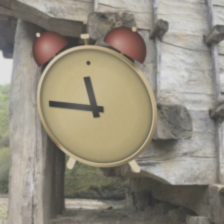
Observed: 11 h 46 min
